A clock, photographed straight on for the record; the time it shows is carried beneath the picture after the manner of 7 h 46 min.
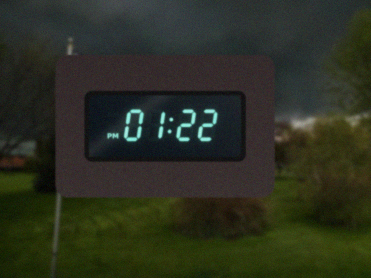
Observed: 1 h 22 min
